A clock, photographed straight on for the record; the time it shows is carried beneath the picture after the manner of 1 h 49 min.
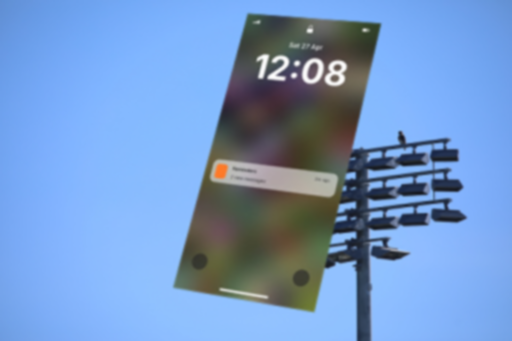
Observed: 12 h 08 min
